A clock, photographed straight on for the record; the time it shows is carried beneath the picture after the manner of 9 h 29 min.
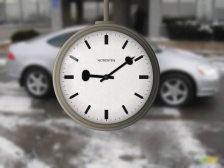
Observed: 9 h 09 min
